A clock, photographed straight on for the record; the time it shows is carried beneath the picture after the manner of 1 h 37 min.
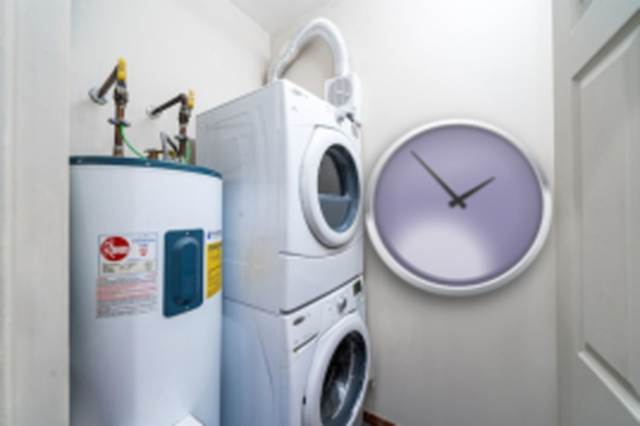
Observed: 1 h 53 min
